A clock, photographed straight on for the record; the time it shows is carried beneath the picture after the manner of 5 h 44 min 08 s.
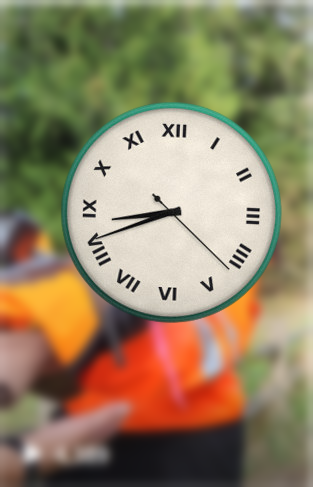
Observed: 8 h 41 min 22 s
